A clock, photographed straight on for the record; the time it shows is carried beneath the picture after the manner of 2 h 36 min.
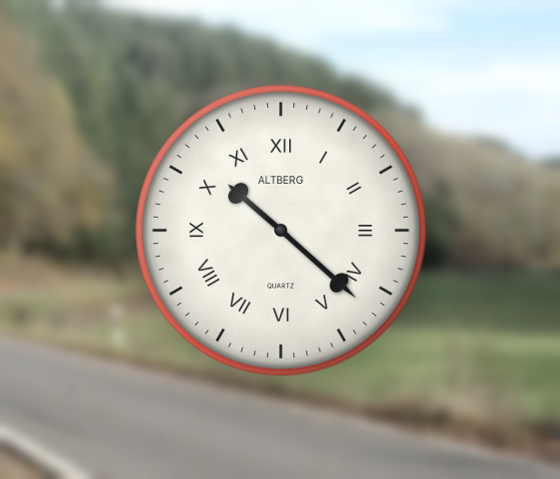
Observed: 10 h 22 min
